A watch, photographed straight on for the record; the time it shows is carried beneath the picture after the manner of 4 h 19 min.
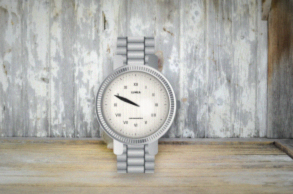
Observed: 9 h 49 min
